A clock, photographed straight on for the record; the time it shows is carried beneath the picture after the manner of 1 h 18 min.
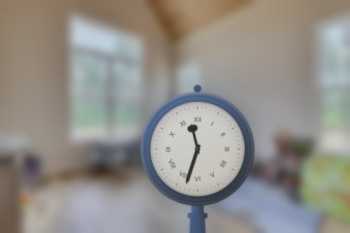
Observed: 11 h 33 min
